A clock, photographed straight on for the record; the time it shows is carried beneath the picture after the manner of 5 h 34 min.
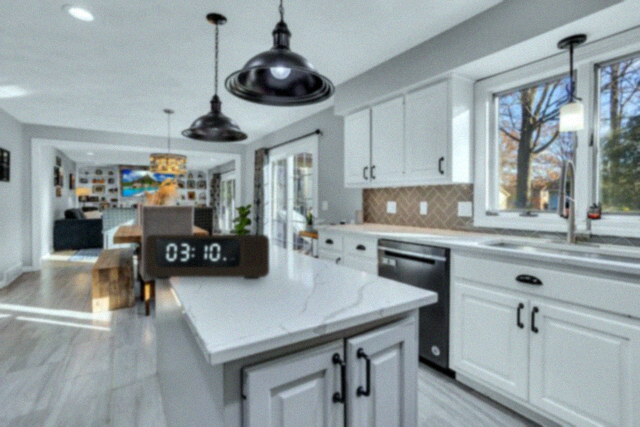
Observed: 3 h 10 min
